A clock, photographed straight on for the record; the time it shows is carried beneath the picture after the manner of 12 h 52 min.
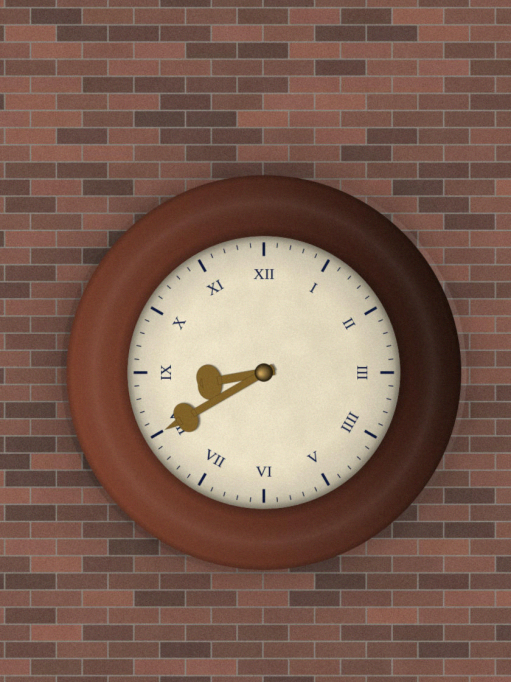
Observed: 8 h 40 min
